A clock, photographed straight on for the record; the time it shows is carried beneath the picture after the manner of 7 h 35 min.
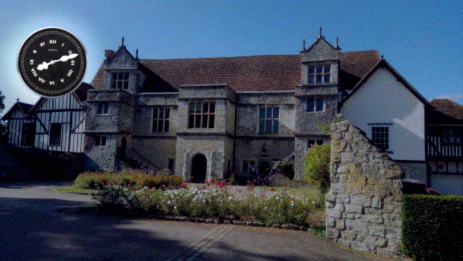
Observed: 8 h 12 min
